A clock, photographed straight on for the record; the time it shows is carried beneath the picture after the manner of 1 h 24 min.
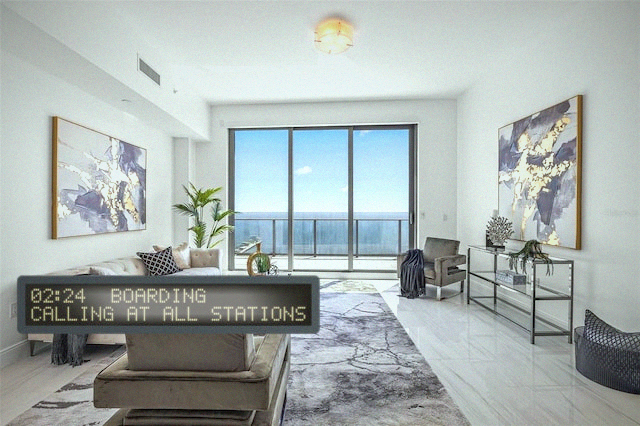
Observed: 2 h 24 min
